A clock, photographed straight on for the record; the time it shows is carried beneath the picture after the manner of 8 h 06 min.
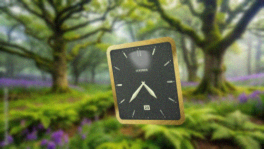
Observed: 4 h 38 min
